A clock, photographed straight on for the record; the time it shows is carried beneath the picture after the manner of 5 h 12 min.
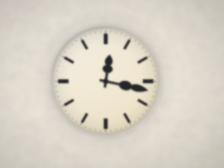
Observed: 12 h 17 min
